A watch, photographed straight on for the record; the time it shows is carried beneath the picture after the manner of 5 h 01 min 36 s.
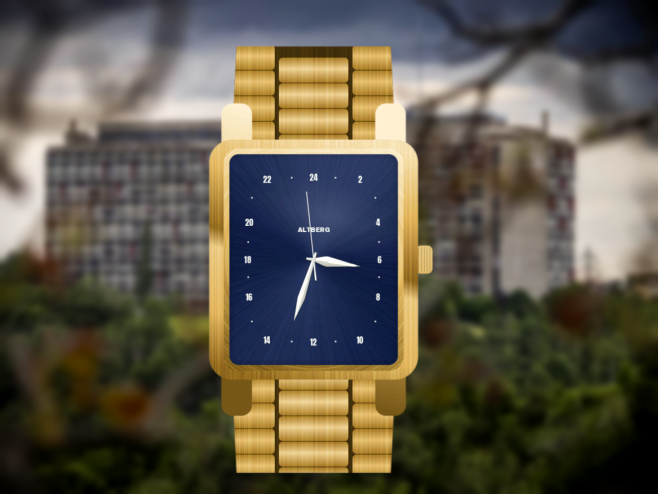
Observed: 6 h 32 min 59 s
